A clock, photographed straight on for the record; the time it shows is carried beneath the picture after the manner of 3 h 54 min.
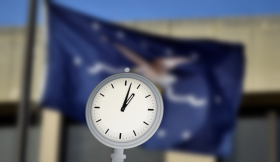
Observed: 1 h 02 min
